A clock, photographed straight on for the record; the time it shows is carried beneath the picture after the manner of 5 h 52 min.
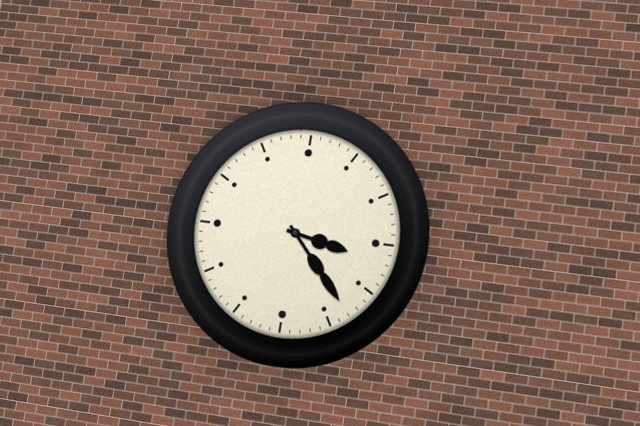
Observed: 3 h 23 min
